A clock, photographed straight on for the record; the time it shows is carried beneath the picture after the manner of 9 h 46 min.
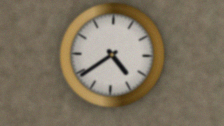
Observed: 4 h 39 min
